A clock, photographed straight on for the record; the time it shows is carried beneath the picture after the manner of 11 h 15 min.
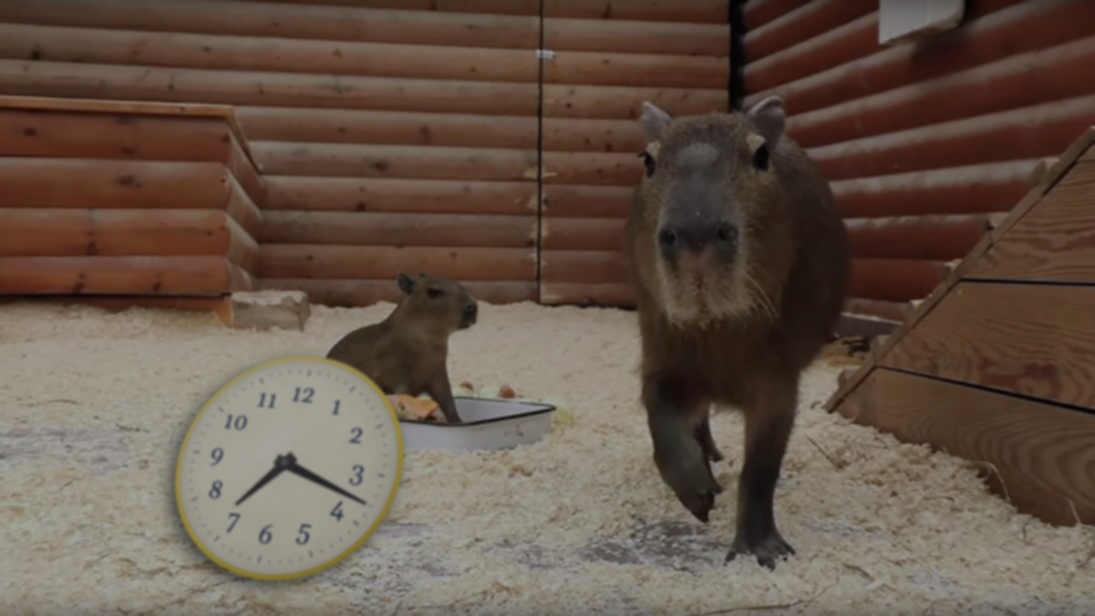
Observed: 7 h 18 min
